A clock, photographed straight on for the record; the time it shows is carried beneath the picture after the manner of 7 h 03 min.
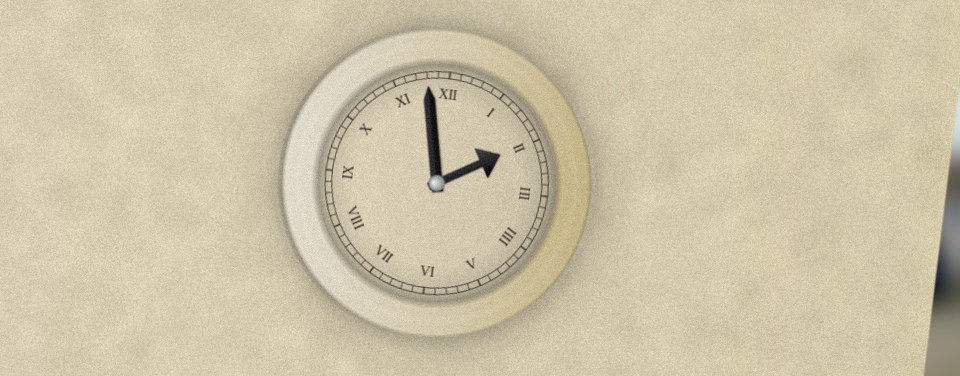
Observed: 1 h 58 min
